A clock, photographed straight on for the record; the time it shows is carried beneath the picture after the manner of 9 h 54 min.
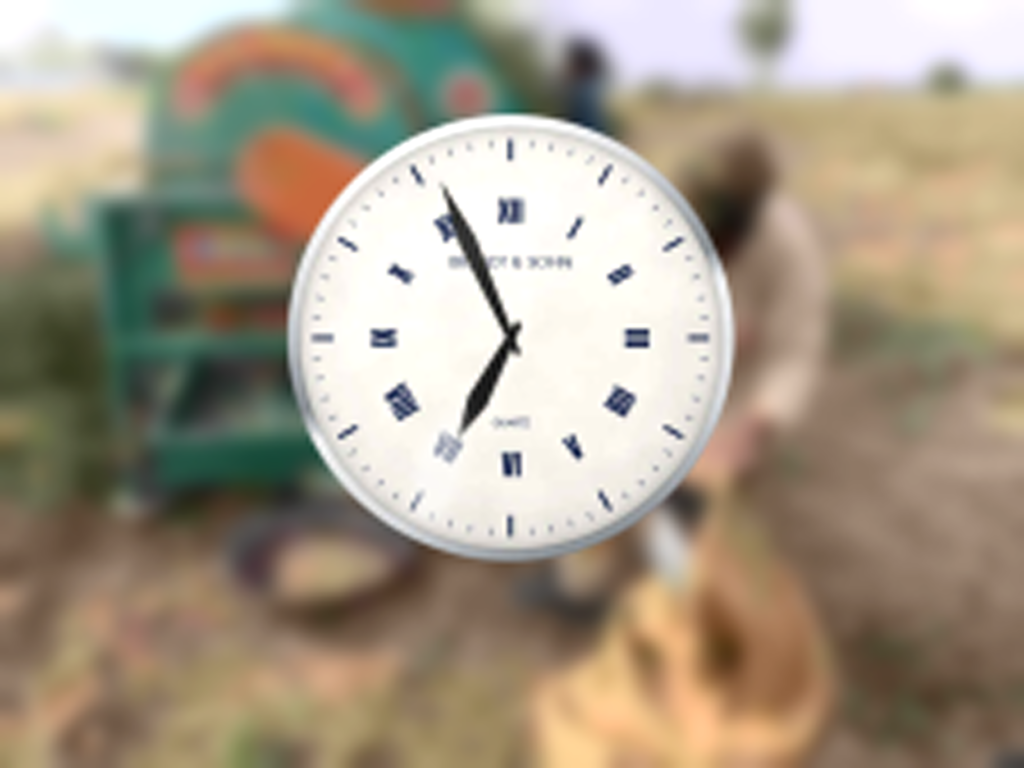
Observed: 6 h 56 min
